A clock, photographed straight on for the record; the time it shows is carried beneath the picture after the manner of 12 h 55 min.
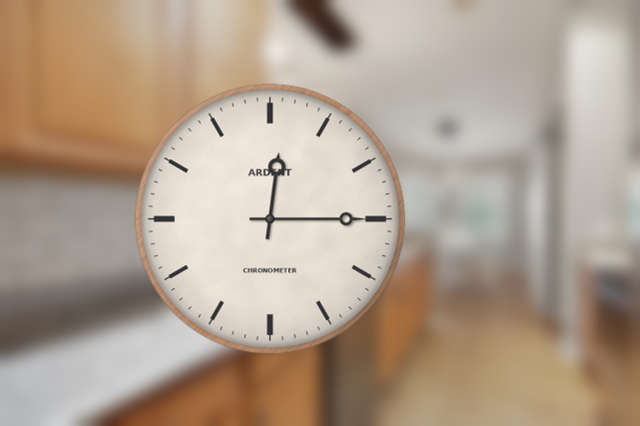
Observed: 12 h 15 min
